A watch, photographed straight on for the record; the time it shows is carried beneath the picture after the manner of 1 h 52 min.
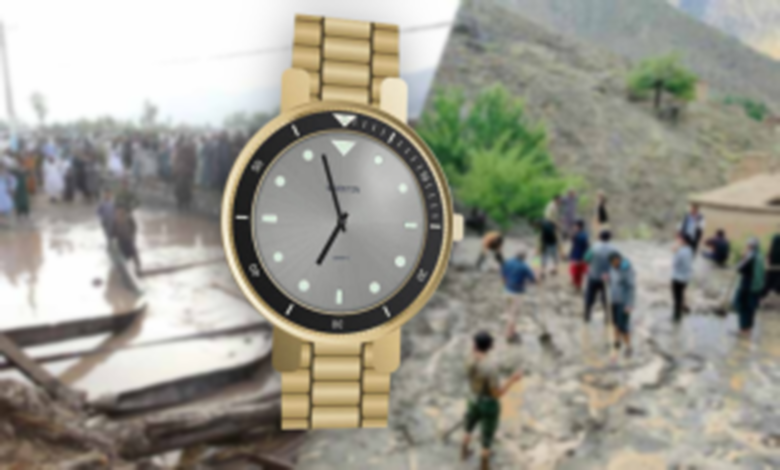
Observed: 6 h 57 min
